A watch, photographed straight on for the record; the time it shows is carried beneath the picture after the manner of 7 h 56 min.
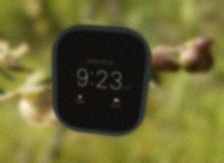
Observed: 9 h 23 min
